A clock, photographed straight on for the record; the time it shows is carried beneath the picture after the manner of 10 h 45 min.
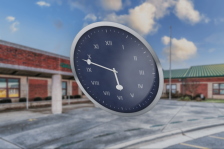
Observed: 5 h 48 min
